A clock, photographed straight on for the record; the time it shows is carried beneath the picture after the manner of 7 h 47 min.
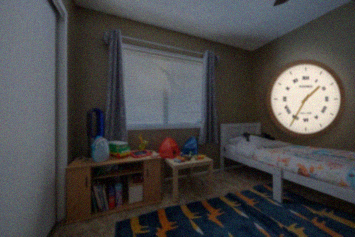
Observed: 1 h 35 min
